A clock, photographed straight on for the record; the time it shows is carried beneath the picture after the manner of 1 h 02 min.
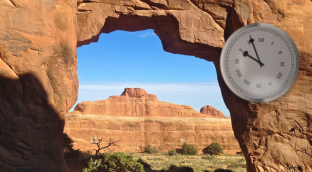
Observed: 9 h 56 min
